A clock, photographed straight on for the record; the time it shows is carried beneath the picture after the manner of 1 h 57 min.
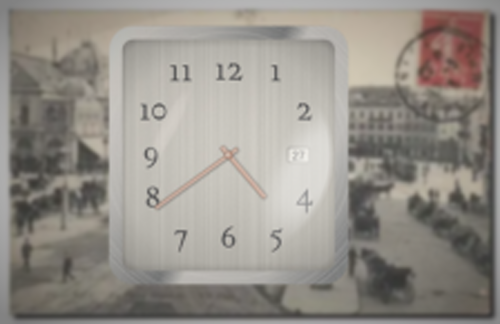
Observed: 4 h 39 min
